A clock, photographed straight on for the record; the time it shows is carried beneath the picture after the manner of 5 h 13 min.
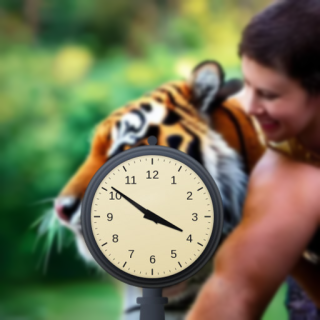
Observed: 3 h 51 min
